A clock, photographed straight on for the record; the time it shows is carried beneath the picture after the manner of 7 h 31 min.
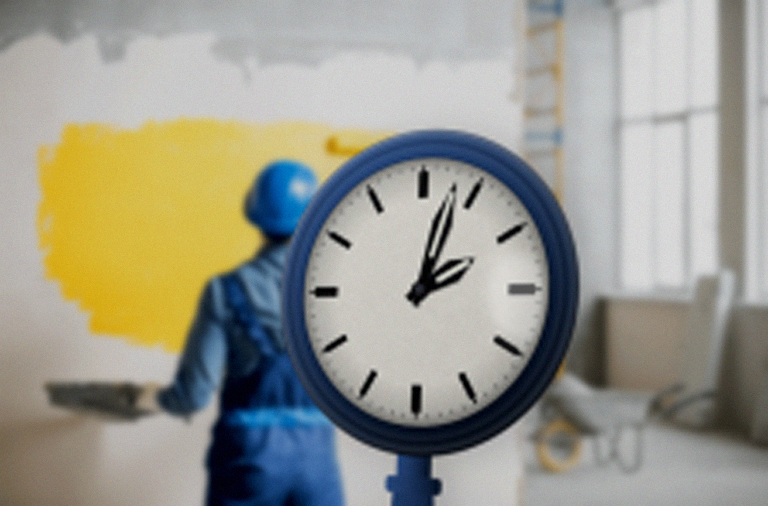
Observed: 2 h 03 min
